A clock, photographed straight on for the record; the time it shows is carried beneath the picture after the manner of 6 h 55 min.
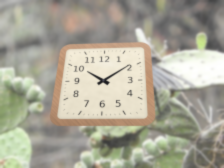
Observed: 10 h 09 min
